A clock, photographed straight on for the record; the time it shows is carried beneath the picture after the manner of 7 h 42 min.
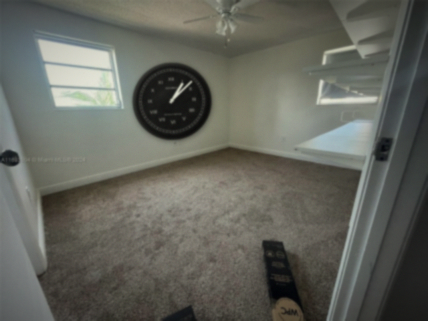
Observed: 1 h 08 min
